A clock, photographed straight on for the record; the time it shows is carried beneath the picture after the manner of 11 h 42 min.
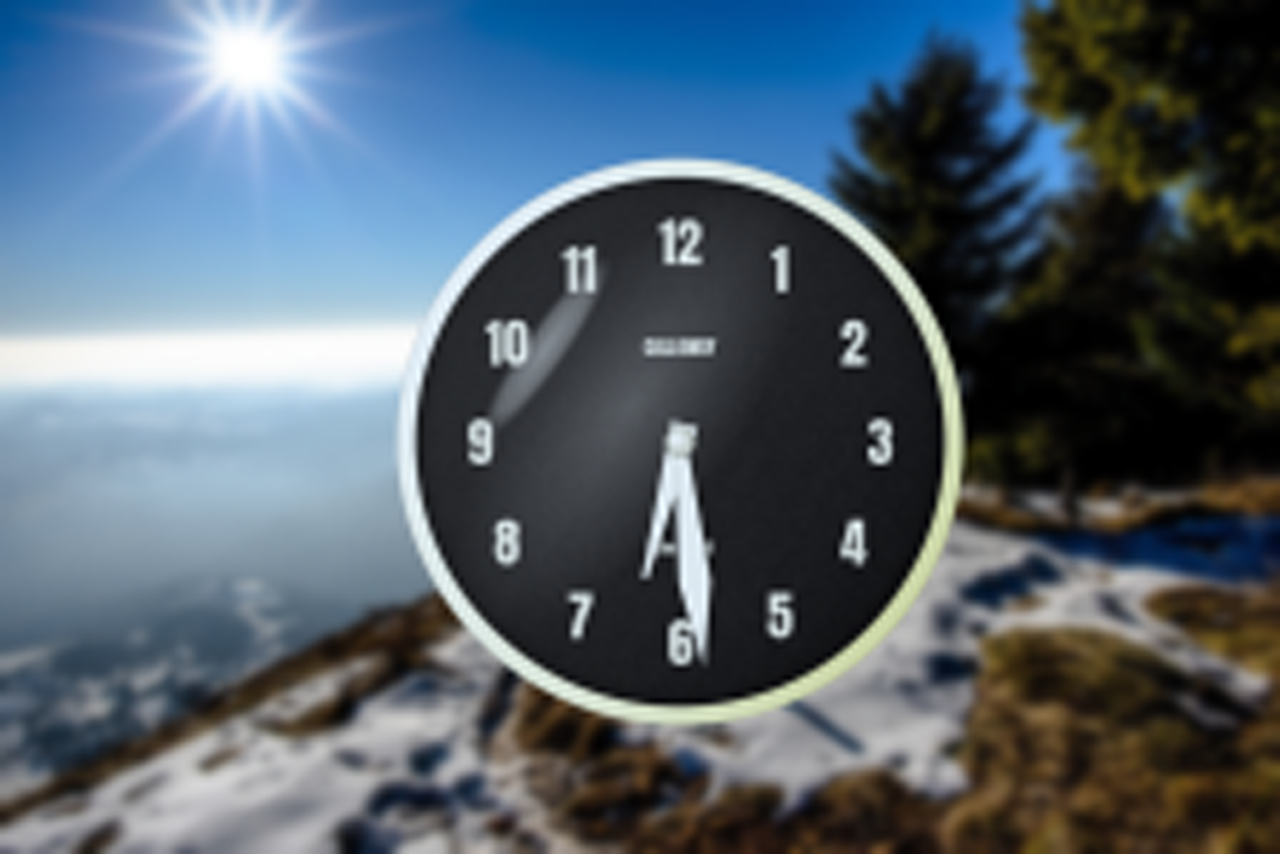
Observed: 6 h 29 min
